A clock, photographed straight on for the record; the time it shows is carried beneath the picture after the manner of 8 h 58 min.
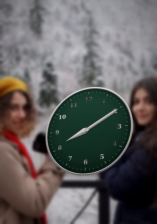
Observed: 8 h 10 min
